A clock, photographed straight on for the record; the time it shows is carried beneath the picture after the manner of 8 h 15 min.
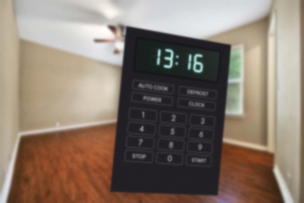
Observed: 13 h 16 min
